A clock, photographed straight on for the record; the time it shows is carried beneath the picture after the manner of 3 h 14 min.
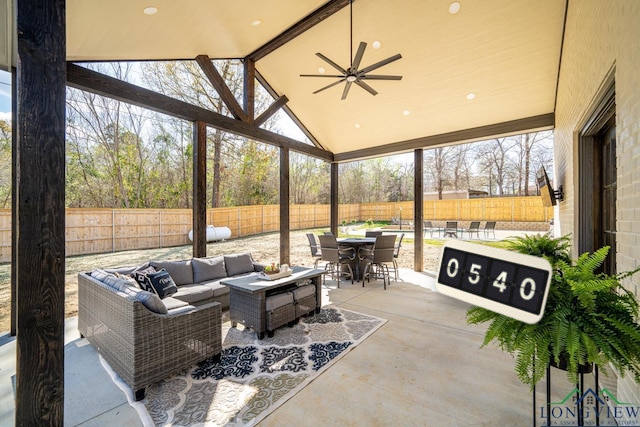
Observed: 5 h 40 min
